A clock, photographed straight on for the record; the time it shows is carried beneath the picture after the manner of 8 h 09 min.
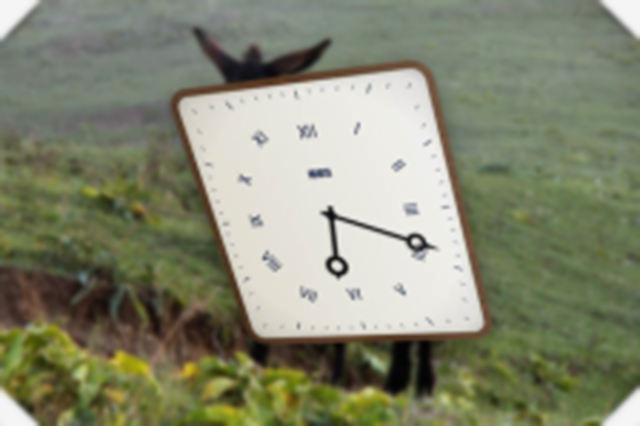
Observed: 6 h 19 min
